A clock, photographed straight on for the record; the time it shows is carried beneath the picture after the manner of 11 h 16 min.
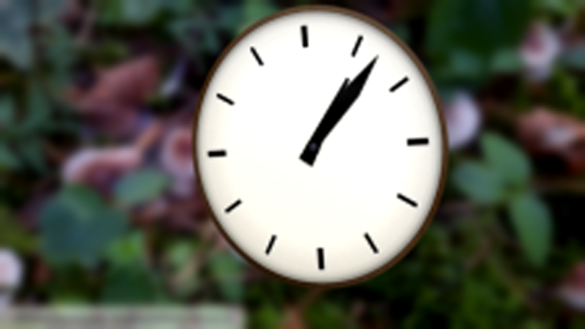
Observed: 1 h 07 min
